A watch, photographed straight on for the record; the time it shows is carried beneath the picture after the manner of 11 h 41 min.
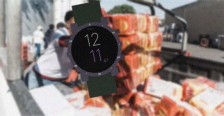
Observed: 12 h 11 min
